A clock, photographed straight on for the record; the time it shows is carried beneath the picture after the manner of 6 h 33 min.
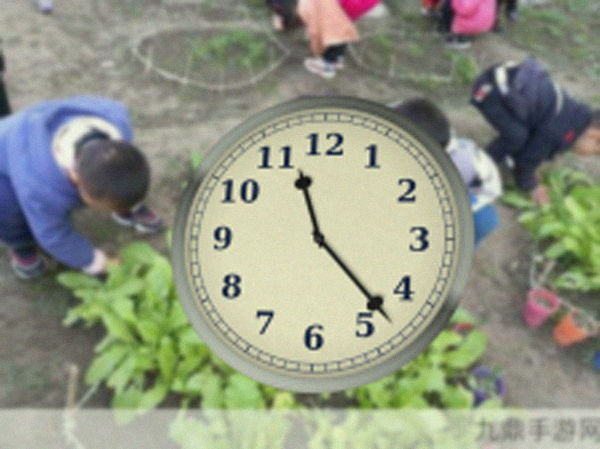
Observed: 11 h 23 min
